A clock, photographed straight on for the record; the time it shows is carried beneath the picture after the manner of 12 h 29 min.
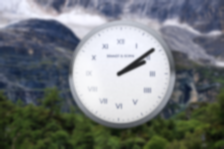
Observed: 2 h 09 min
